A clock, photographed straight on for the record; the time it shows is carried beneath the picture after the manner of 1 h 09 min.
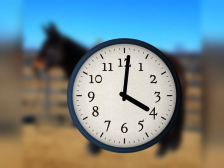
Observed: 4 h 01 min
